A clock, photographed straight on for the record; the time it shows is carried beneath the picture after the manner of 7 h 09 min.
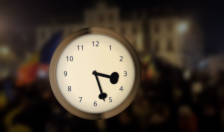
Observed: 3 h 27 min
